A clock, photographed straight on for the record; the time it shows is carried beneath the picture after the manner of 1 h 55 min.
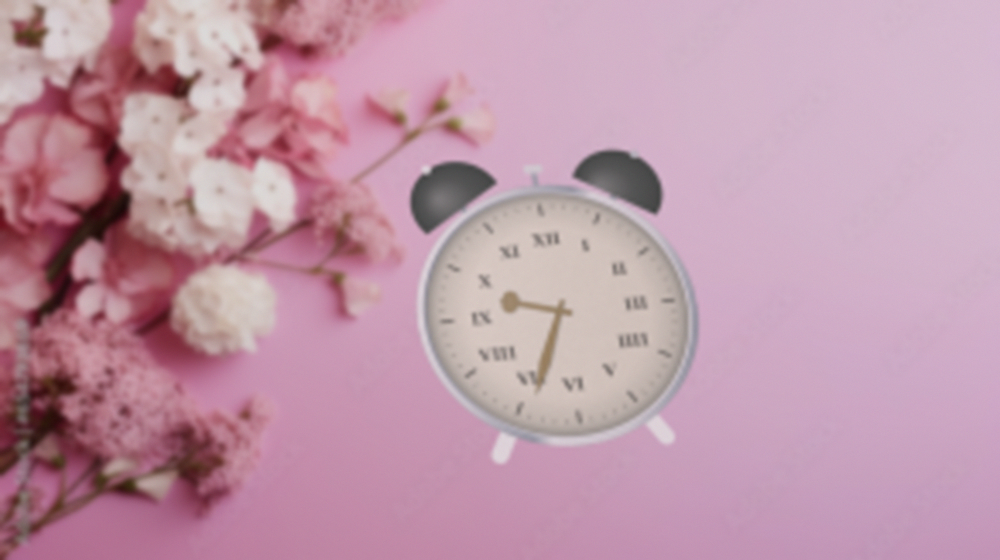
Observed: 9 h 34 min
